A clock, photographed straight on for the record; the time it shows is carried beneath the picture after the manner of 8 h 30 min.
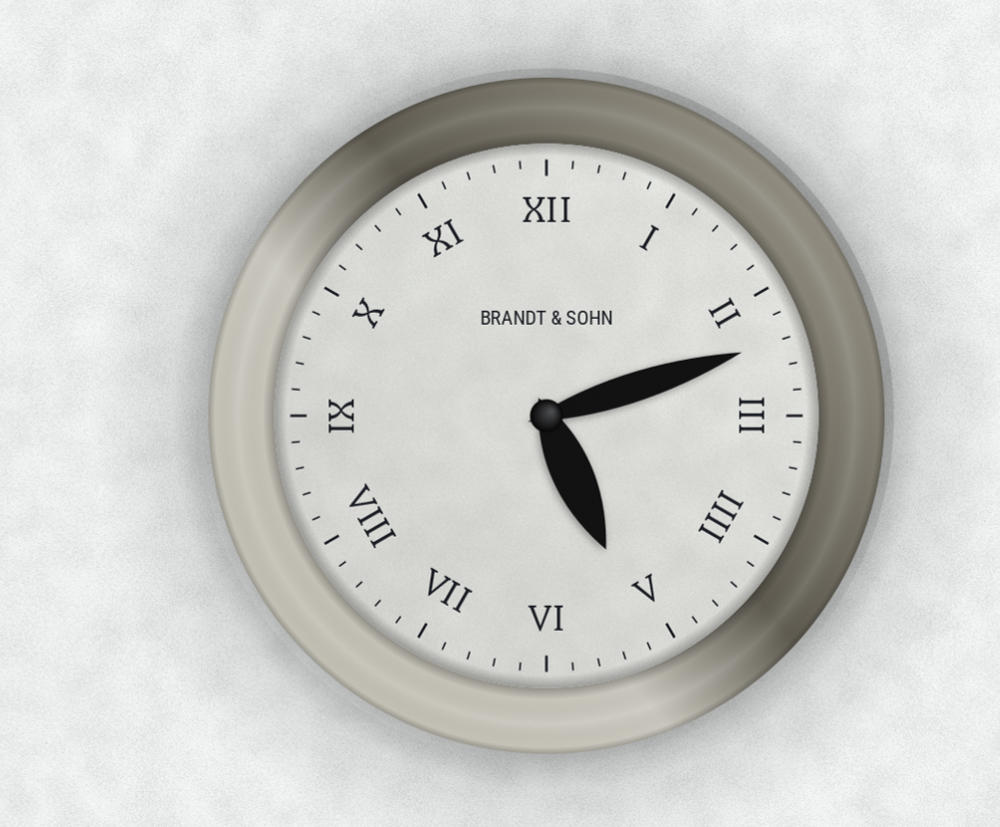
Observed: 5 h 12 min
